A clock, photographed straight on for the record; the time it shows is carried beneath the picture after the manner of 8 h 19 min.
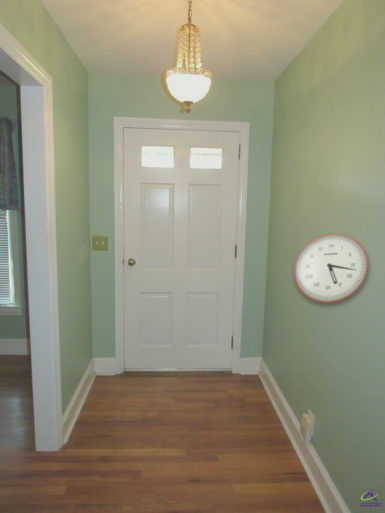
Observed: 5 h 17 min
